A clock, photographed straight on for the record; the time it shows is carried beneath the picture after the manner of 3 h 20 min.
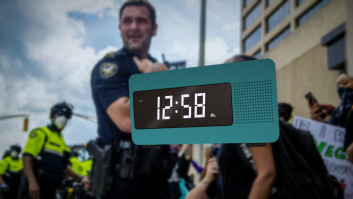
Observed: 12 h 58 min
